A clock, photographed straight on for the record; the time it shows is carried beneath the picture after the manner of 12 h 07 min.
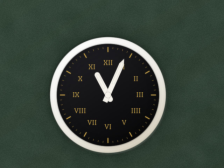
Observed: 11 h 04 min
